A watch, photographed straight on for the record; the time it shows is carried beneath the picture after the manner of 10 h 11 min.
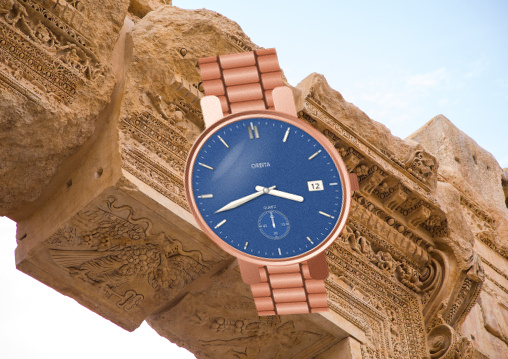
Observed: 3 h 42 min
